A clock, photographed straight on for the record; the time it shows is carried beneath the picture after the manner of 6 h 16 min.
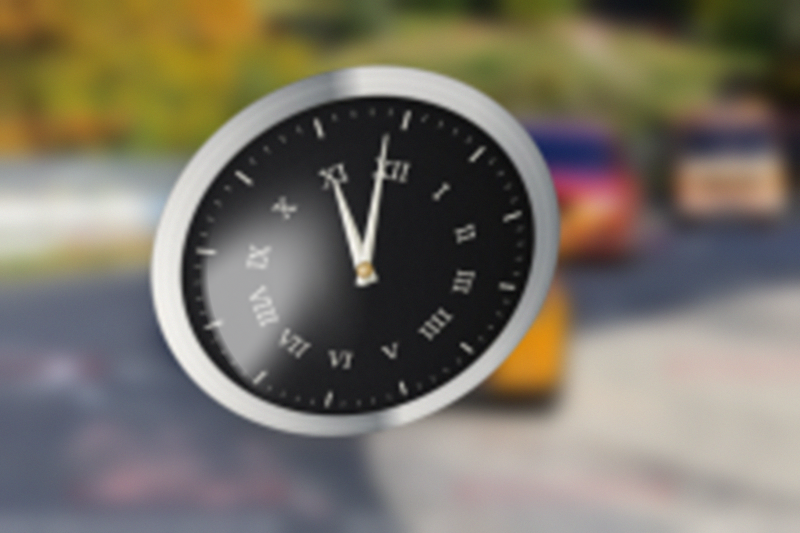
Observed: 10 h 59 min
